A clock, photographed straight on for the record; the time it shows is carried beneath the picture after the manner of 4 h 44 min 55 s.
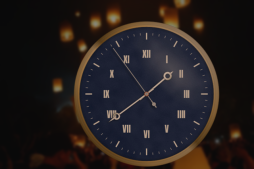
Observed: 1 h 38 min 54 s
